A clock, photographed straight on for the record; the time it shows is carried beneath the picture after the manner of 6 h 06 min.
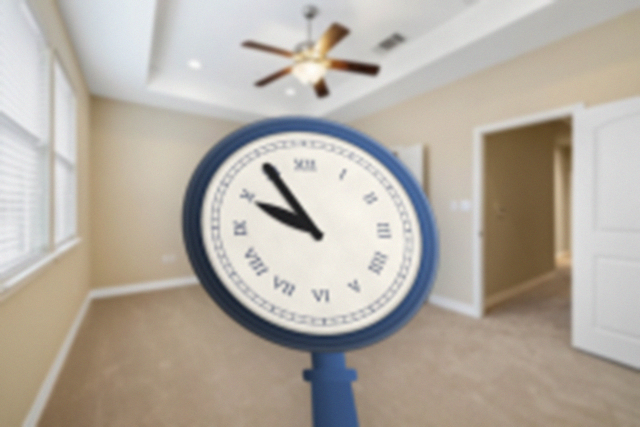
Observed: 9 h 55 min
